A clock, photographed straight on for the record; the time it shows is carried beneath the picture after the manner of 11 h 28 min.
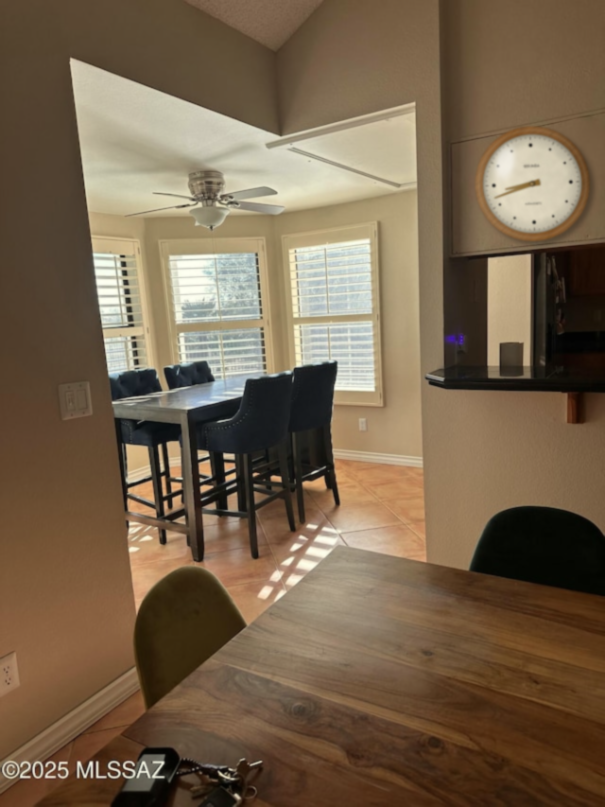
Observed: 8 h 42 min
